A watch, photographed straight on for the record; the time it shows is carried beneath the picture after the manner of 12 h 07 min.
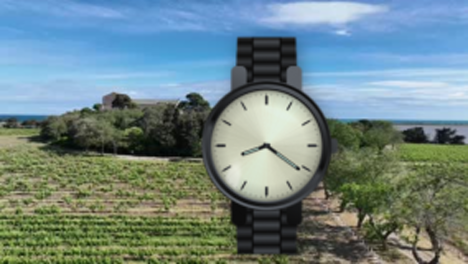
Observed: 8 h 21 min
